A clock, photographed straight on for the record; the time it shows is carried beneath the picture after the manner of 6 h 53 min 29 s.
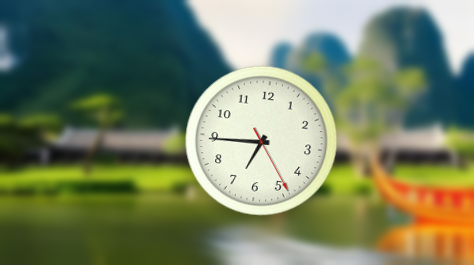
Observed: 6 h 44 min 24 s
